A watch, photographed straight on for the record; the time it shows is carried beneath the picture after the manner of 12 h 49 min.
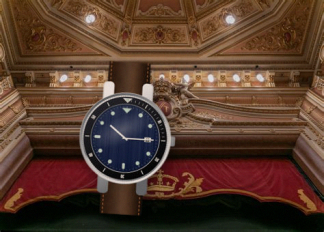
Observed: 10 h 15 min
